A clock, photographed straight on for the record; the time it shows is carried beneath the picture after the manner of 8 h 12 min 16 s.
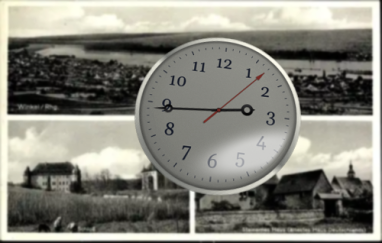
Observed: 2 h 44 min 07 s
